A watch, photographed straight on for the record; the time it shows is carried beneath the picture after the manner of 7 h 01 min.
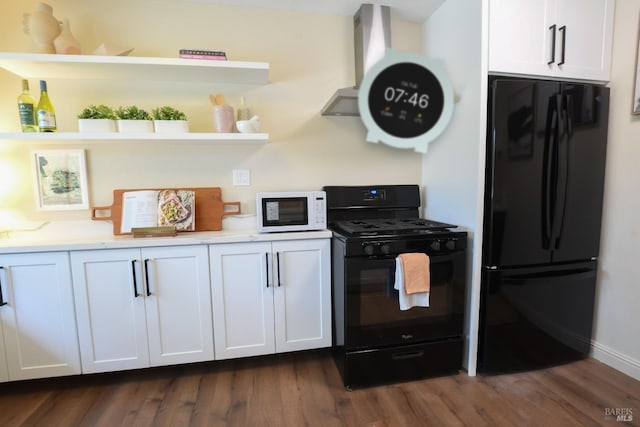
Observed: 7 h 46 min
